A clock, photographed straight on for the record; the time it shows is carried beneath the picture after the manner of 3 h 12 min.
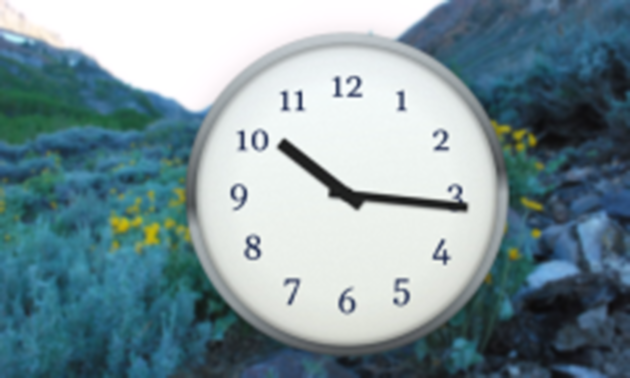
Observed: 10 h 16 min
